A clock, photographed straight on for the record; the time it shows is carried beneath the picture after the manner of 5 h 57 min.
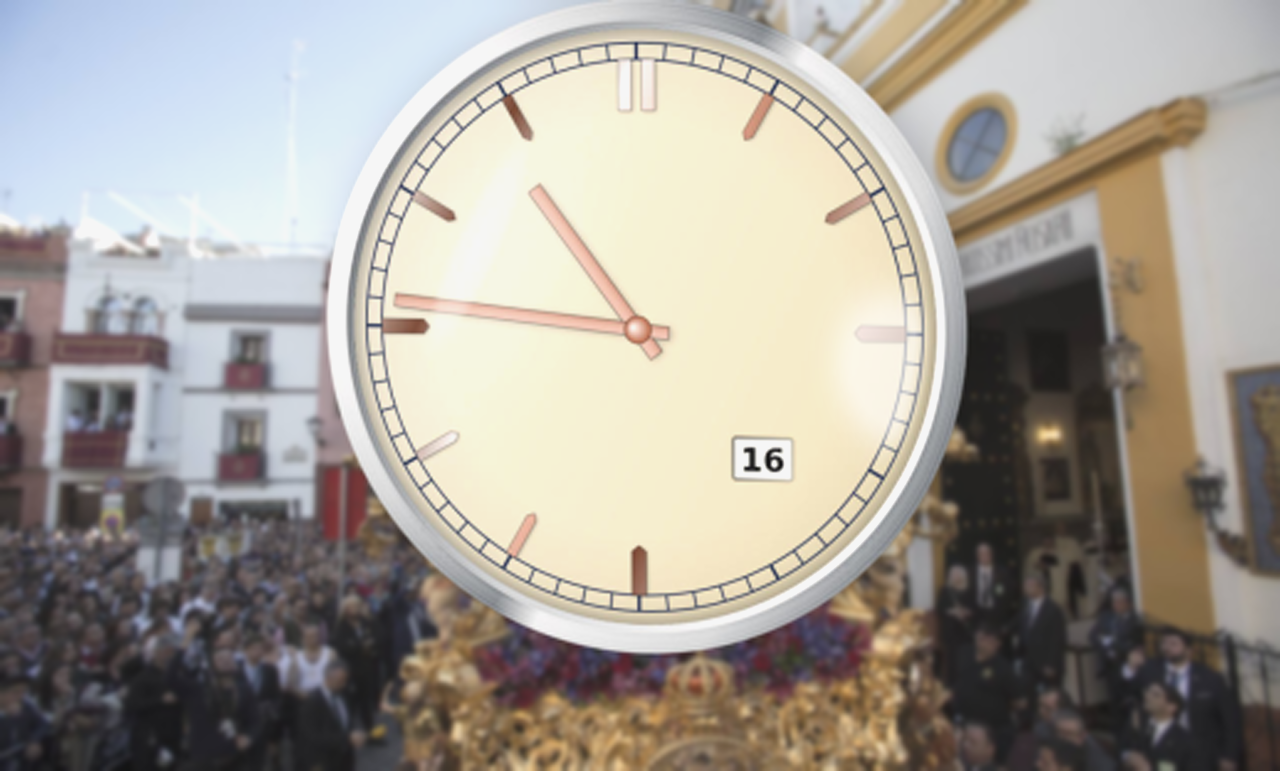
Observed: 10 h 46 min
